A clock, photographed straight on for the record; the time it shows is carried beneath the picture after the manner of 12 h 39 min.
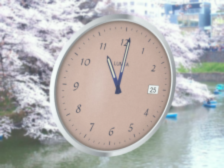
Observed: 11 h 01 min
